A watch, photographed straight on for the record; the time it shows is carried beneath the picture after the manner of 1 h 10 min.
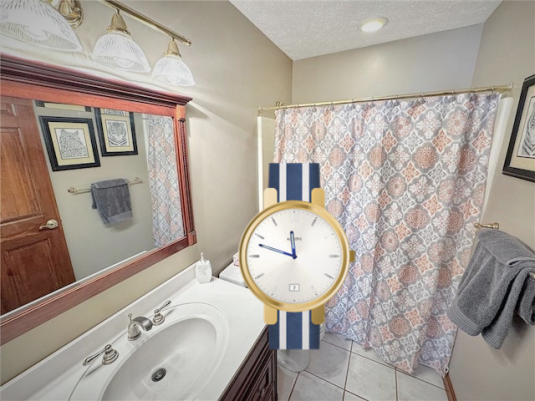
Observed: 11 h 48 min
